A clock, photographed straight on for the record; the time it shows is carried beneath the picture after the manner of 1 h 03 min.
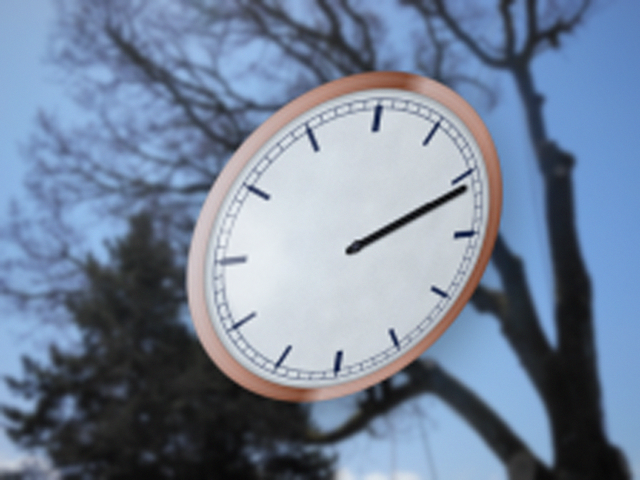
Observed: 2 h 11 min
